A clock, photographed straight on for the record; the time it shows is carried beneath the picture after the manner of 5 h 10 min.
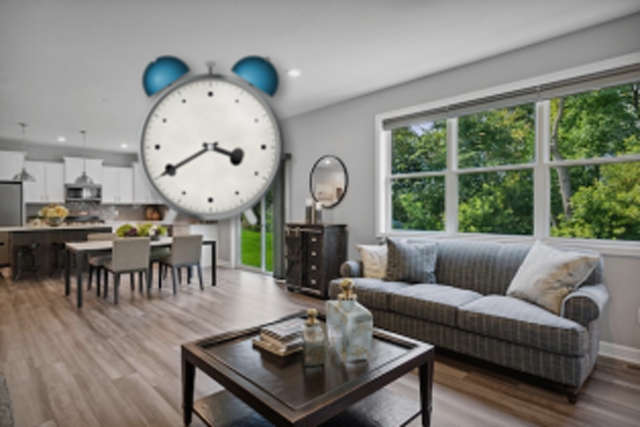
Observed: 3 h 40 min
